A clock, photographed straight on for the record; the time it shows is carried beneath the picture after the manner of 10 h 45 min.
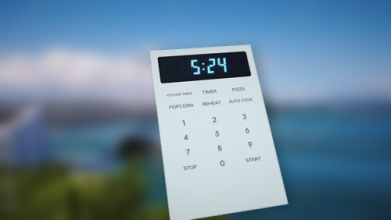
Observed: 5 h 24 min
